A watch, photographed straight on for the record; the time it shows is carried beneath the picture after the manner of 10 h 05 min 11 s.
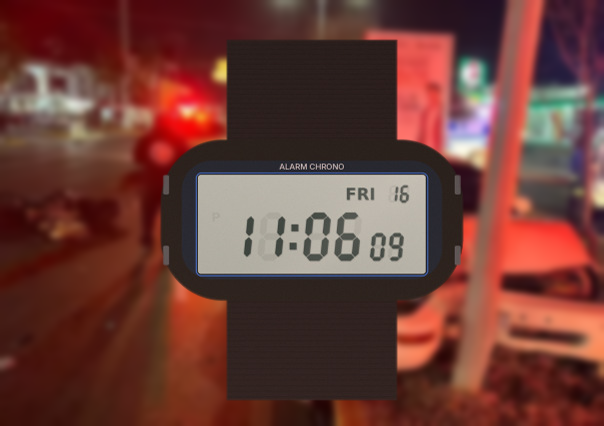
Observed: 11 h 06 min 09 s
